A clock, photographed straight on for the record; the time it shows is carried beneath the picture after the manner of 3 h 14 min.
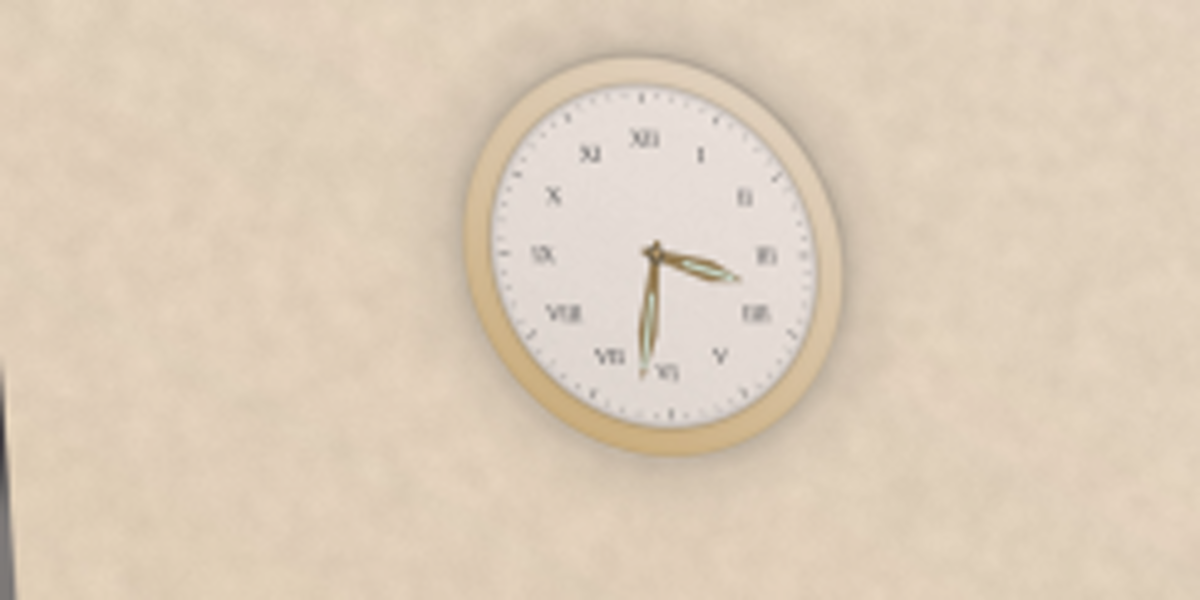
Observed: 3 h 32 min
